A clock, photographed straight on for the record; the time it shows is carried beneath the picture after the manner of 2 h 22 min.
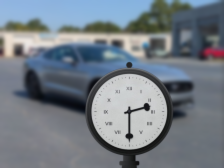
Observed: 2 h 30 min
